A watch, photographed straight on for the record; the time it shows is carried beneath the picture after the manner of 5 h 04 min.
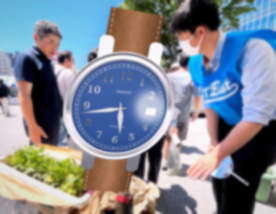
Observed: 5 h 43 min
